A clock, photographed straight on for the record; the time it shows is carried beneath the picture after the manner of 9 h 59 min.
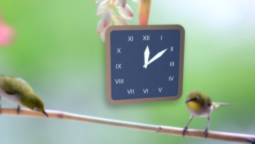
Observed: 12 h 09 min
